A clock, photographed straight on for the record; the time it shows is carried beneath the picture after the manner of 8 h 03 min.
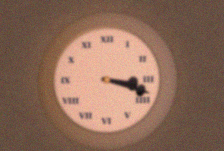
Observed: 3 h 18 min
